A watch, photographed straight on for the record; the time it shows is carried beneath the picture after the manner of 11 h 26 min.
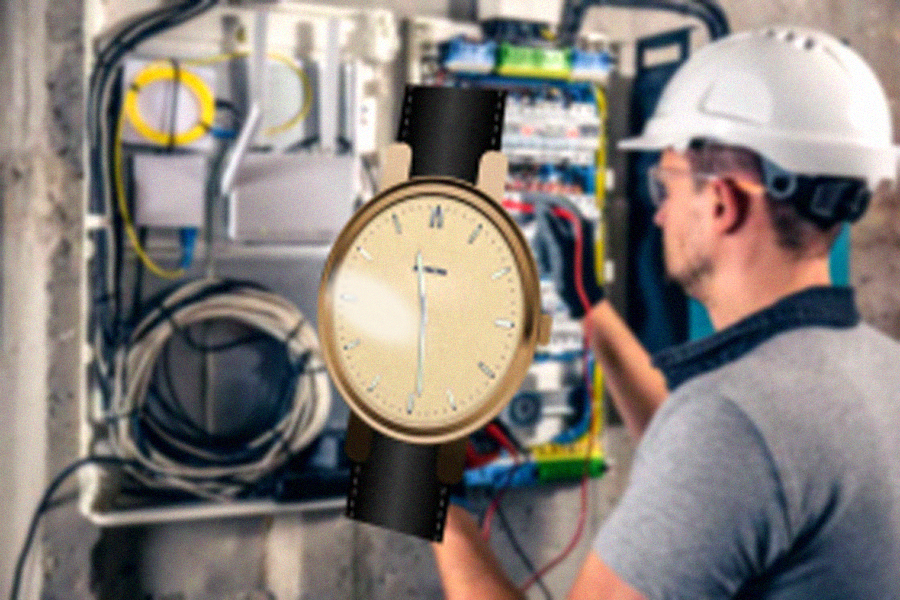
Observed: 11 h 29 min
